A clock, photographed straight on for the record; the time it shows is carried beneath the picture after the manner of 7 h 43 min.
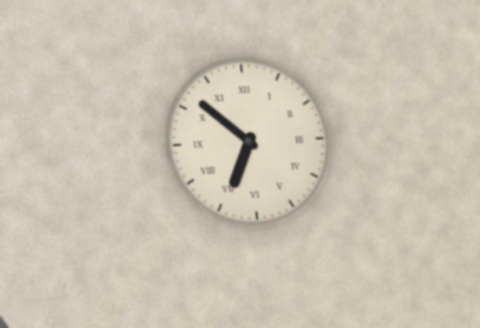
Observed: 6 h 52 min
